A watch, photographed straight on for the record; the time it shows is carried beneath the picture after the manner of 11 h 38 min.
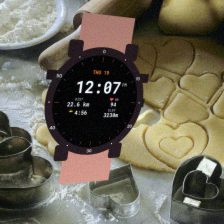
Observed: 12 h 07 min
